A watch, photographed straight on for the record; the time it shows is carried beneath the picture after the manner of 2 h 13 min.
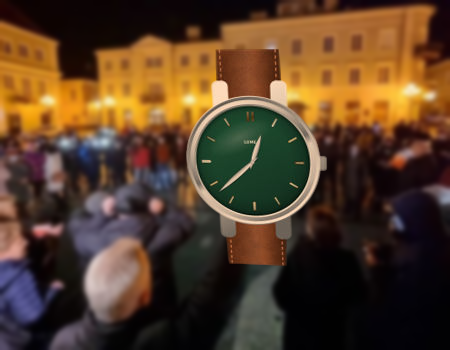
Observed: 12 h 38 min
